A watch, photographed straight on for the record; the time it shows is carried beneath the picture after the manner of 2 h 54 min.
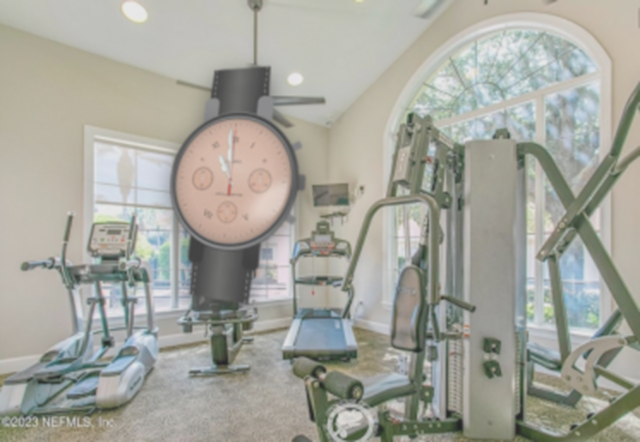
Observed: 10 h 59 min
